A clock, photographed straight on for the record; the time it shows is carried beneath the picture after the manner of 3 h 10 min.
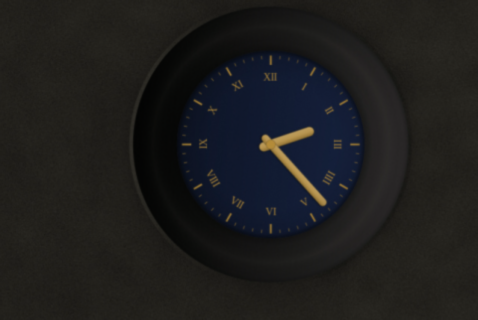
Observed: 2 h 23 min
